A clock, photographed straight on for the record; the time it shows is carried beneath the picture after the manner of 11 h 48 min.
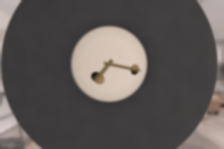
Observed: 7 h 17 min
